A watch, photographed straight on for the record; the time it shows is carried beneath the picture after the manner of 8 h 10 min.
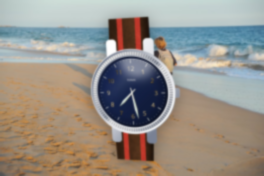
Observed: 7 h 28 min
